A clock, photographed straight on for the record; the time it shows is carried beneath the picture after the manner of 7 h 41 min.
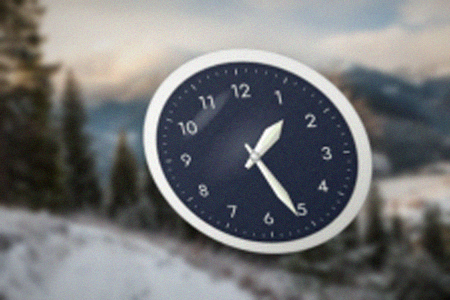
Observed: 1 h 26 min
